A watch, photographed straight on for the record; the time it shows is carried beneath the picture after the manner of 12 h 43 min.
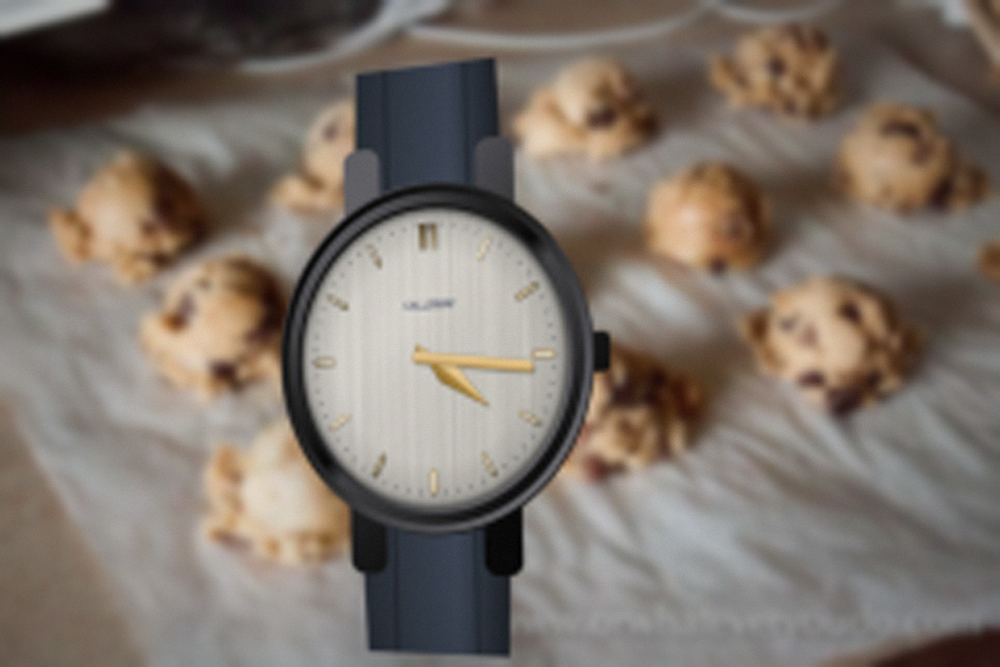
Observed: 4 h 16 min
